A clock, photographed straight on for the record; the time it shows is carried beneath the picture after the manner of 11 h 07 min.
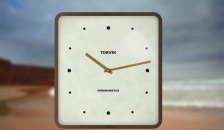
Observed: 10 h 13 min
